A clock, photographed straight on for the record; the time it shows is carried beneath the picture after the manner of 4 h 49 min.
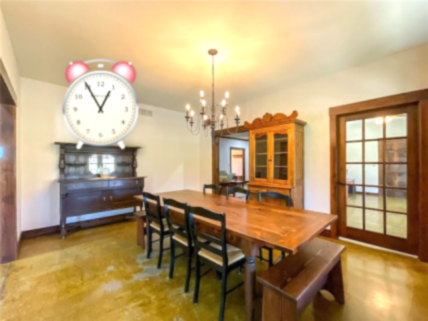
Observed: 12 h 55 min
